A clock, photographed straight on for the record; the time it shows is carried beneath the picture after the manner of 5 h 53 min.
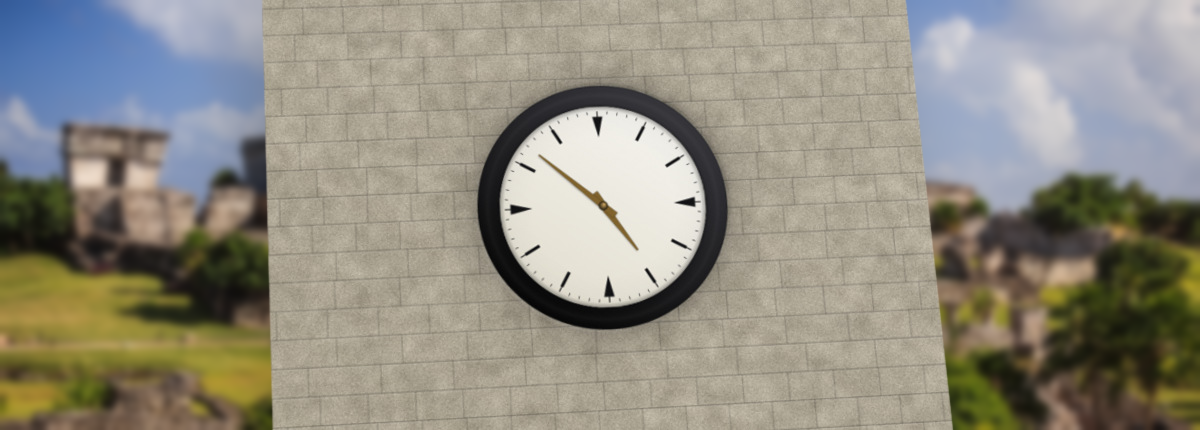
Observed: 4 h 52 min
